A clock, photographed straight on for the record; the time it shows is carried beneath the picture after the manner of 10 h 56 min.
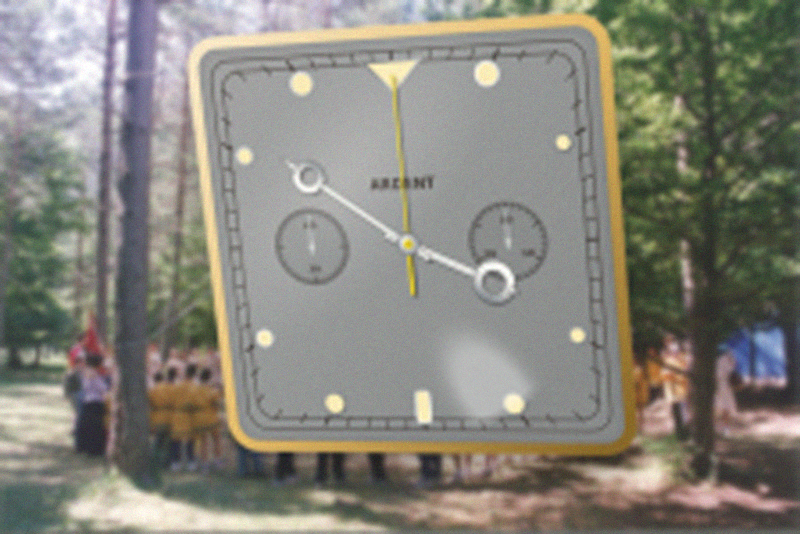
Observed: 3 h 51 min
